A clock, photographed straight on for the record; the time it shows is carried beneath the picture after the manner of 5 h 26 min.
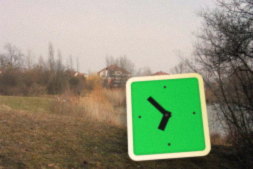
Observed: 6 h 53 min
